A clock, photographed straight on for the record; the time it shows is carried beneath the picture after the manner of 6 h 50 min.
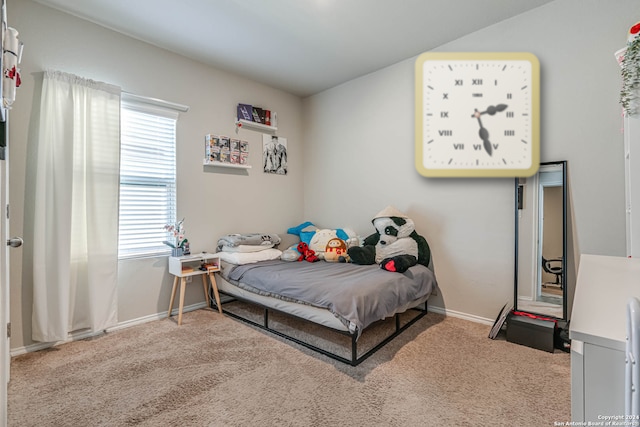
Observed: 2 h 27 min
